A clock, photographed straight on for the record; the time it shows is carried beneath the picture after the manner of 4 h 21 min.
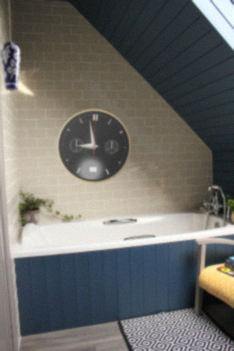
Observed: 8 h 58 min
